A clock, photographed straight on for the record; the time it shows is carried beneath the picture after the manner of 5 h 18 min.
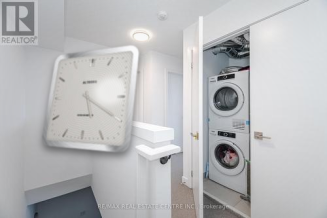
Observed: 5 h 20 min
